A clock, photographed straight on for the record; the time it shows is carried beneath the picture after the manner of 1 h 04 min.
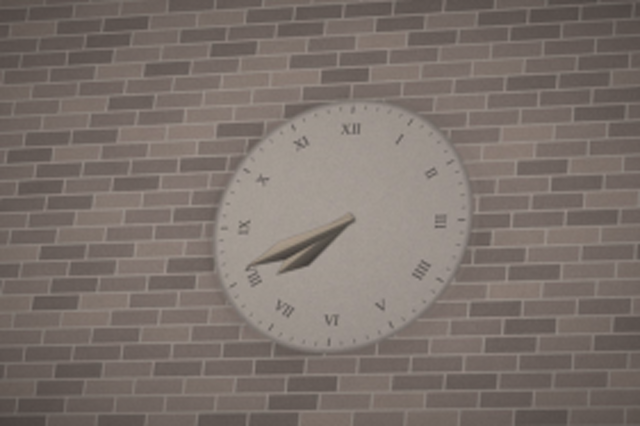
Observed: 7 h 41 min
